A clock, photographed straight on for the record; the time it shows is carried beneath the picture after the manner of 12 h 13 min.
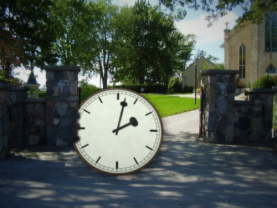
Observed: 2 h 02 min
